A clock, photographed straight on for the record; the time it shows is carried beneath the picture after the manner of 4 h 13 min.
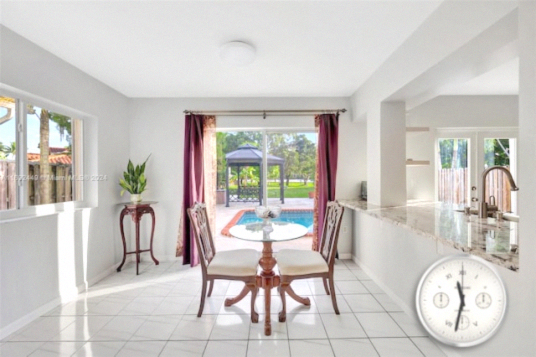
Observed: 11 h 32 min
